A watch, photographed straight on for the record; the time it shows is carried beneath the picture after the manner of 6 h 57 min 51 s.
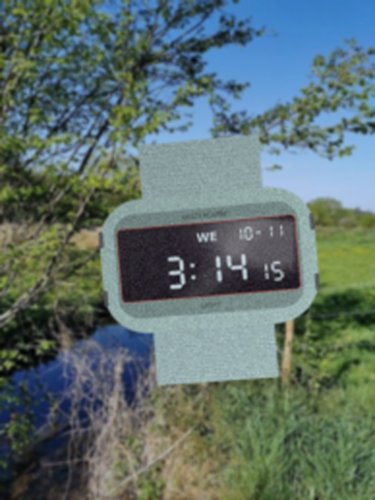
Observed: 3 h 14 min 15 s
